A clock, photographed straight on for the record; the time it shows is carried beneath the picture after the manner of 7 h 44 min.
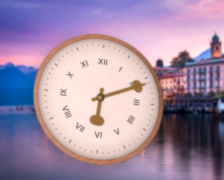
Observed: 6 h 11 min
